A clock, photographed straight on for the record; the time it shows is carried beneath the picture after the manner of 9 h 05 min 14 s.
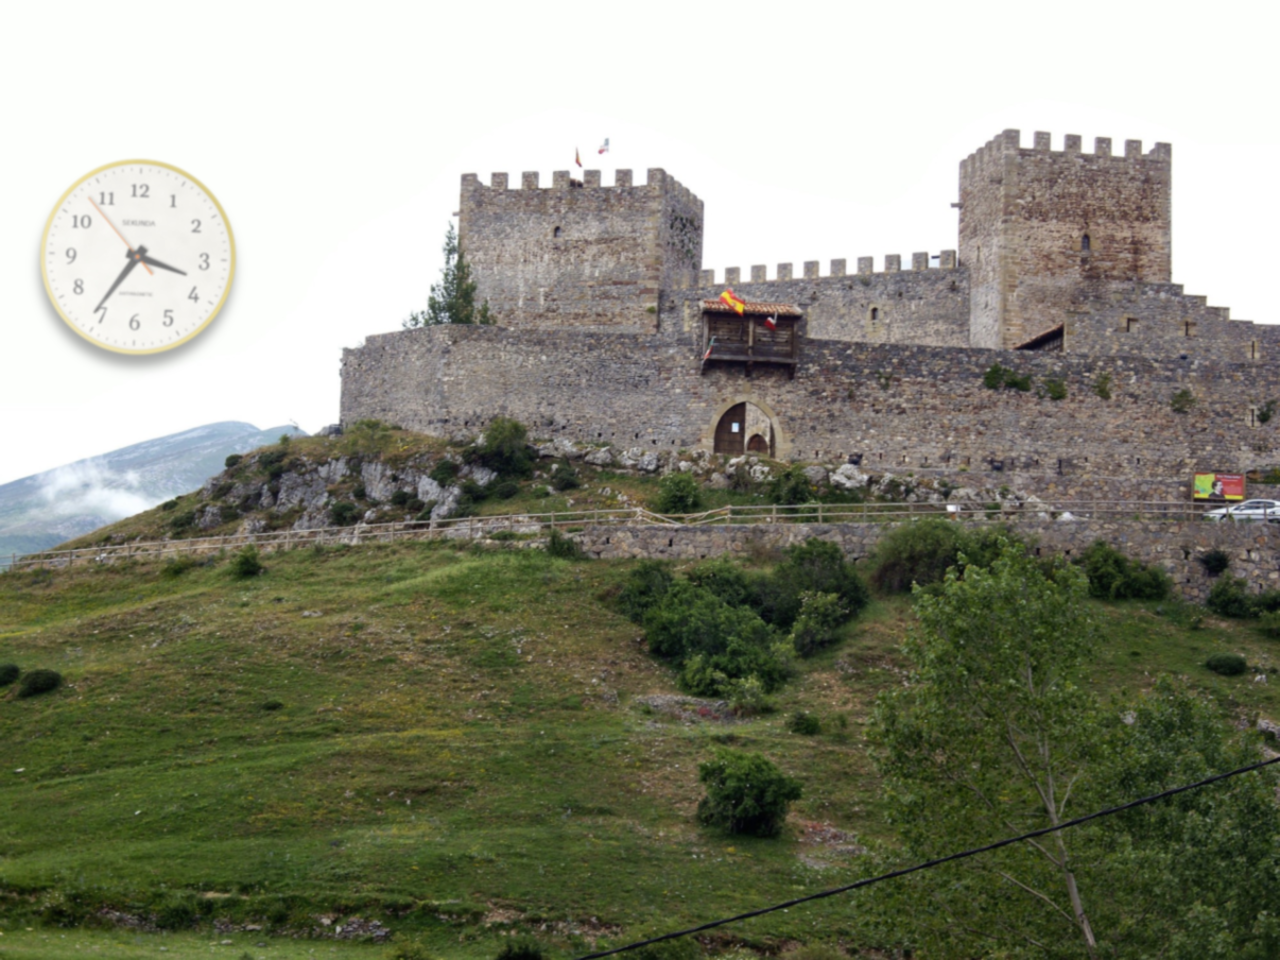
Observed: 3 h 35 min 53 s
